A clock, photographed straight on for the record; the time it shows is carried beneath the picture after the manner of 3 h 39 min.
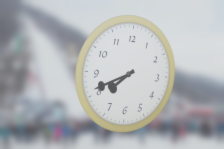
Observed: 7 h 41 min
